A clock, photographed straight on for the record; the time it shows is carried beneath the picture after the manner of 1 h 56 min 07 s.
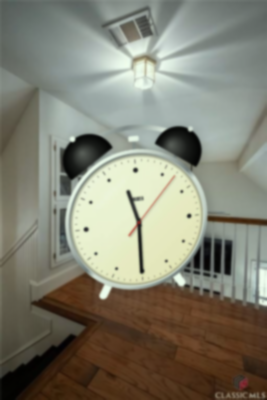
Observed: 11 h 30 min 07 s
